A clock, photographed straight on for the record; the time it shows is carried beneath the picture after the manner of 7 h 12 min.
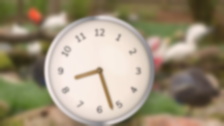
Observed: 8 h 27 min
